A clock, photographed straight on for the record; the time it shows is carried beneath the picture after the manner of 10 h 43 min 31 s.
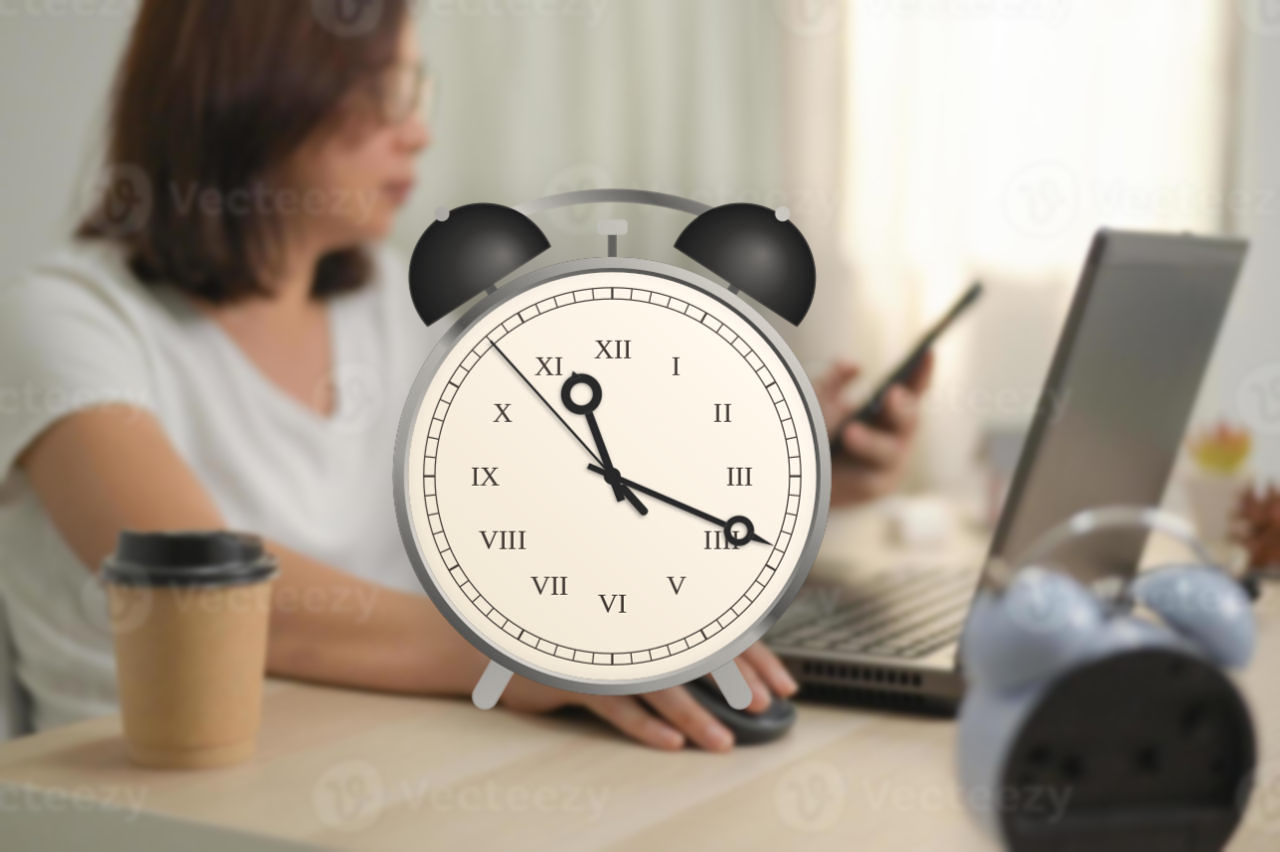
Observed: 11 h 18 min 53 s
